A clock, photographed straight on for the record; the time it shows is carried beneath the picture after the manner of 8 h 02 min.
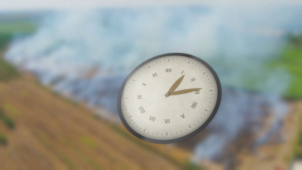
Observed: 1 h 14 min
